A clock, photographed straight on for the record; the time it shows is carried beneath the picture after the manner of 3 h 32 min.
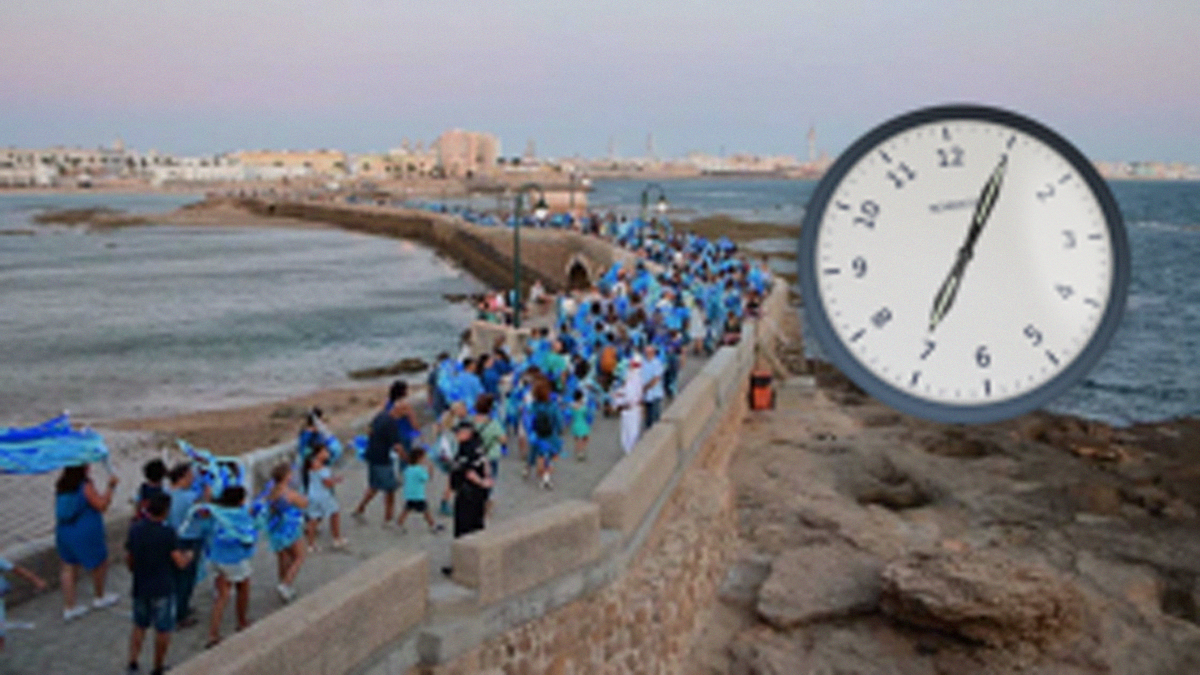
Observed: 7 h 05 min
